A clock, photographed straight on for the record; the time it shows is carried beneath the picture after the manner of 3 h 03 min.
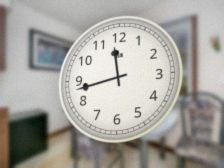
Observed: 11 h 43 min
